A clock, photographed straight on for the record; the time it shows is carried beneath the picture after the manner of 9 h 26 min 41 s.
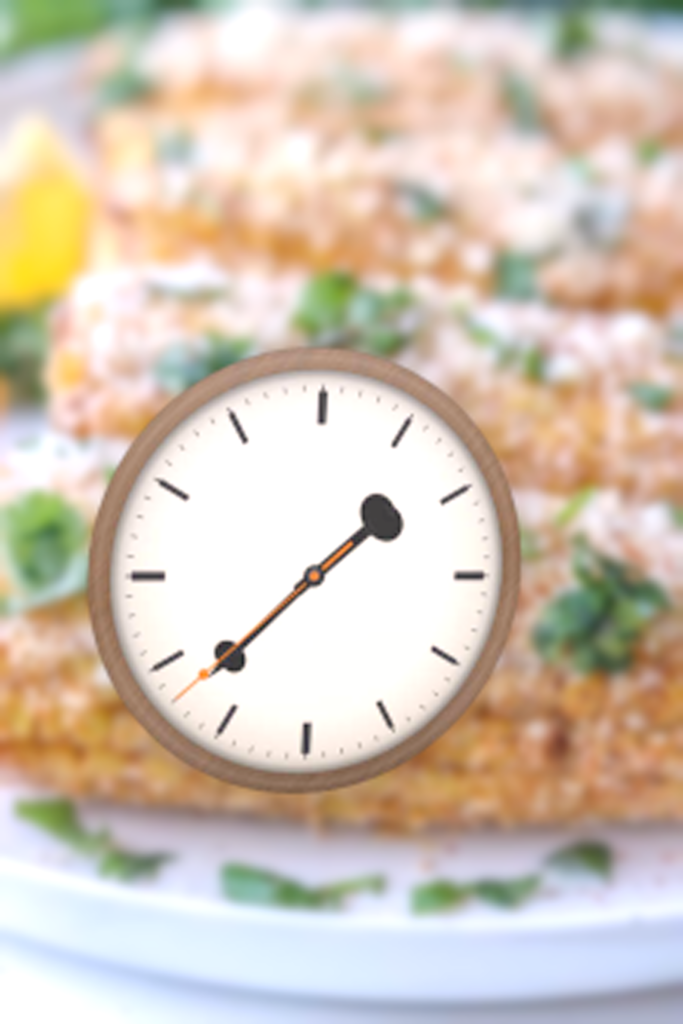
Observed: 1 h 37 min 38 s
